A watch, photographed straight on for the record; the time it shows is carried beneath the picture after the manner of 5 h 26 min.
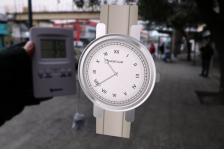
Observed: 10 h 39 min
